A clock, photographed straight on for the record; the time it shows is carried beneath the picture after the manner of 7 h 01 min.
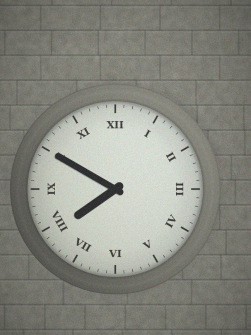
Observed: 7 h 50 min
